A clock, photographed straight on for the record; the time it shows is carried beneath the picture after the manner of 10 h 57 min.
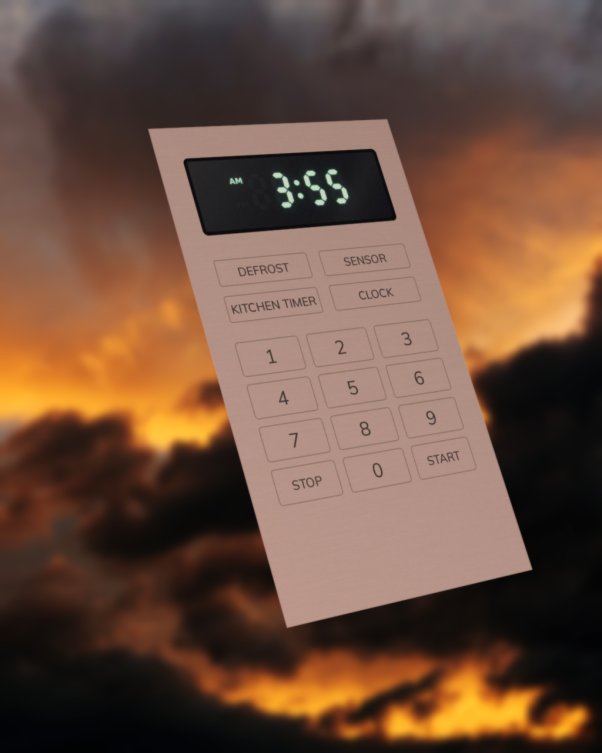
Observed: 3 h 55 min
